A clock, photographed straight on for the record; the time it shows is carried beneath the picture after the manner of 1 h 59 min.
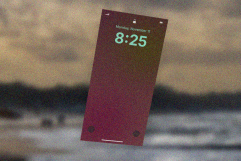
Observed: 8 h 25 min
